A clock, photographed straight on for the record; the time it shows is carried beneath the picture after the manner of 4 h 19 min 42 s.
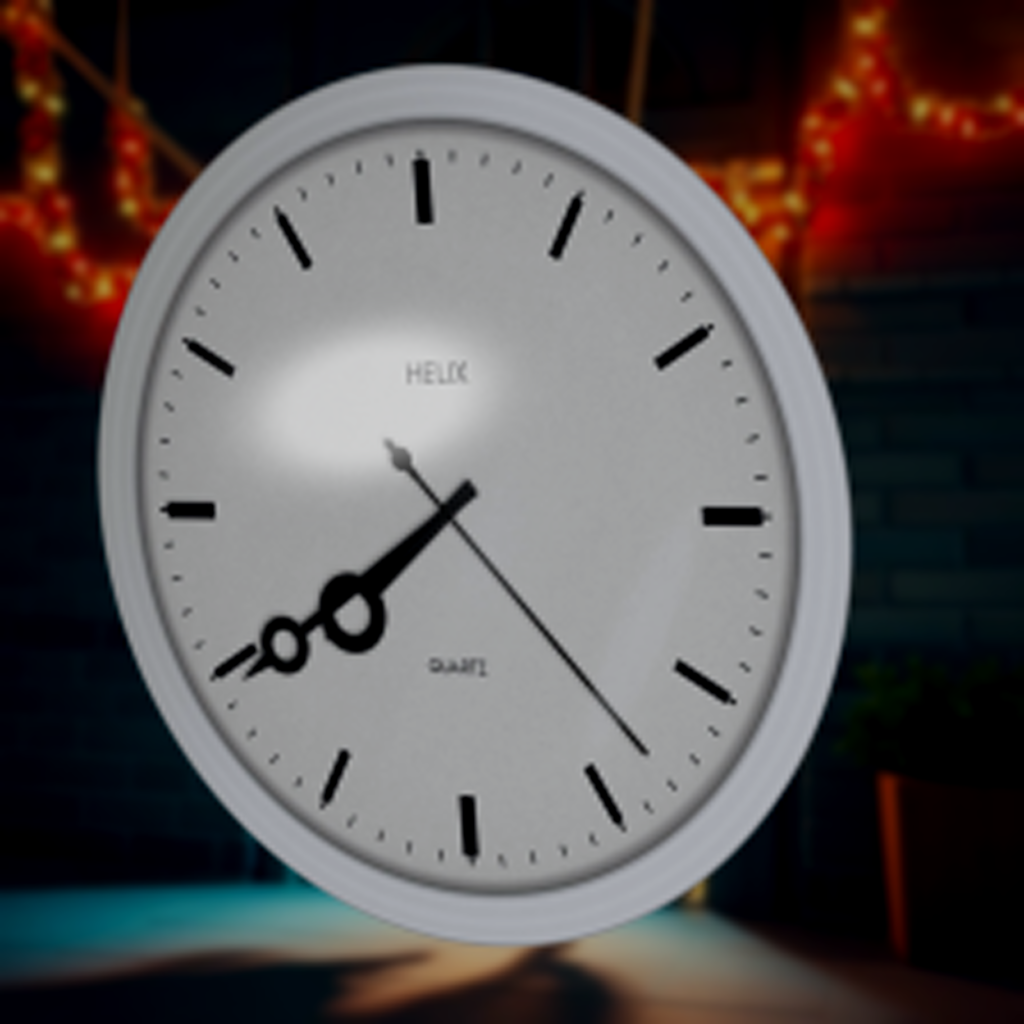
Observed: 7 h 39 min 23 s
